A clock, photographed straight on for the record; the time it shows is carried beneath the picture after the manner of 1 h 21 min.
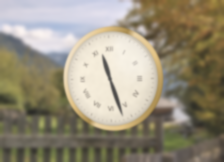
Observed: 11 h 27 min
